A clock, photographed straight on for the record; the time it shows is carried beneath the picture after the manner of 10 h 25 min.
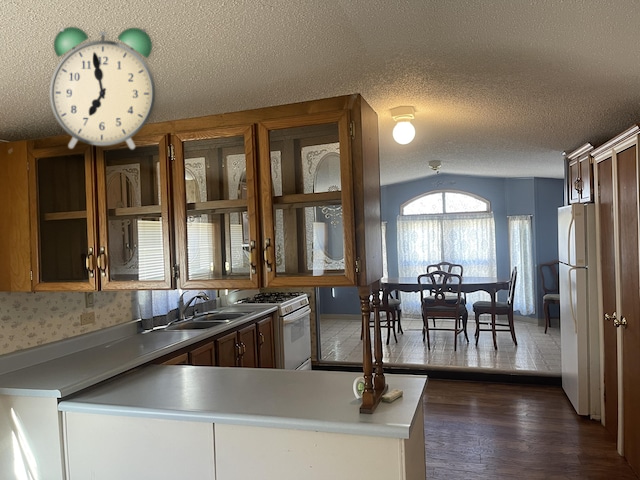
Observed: 6 h 58 min
